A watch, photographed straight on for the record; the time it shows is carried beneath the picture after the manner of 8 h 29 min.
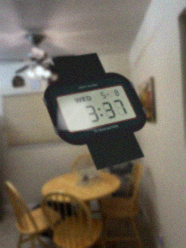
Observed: 3 h 37 min
